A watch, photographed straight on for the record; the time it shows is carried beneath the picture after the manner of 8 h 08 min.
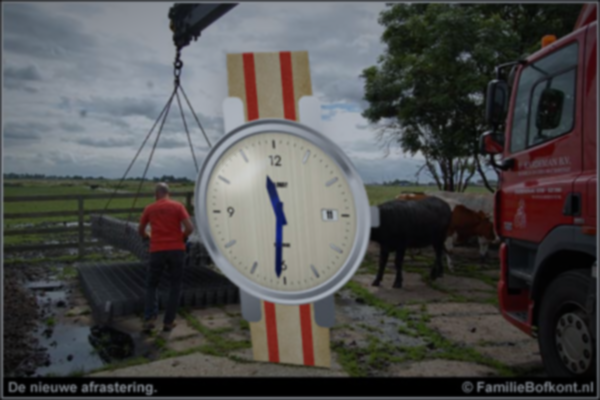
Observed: 11 h 31 min
